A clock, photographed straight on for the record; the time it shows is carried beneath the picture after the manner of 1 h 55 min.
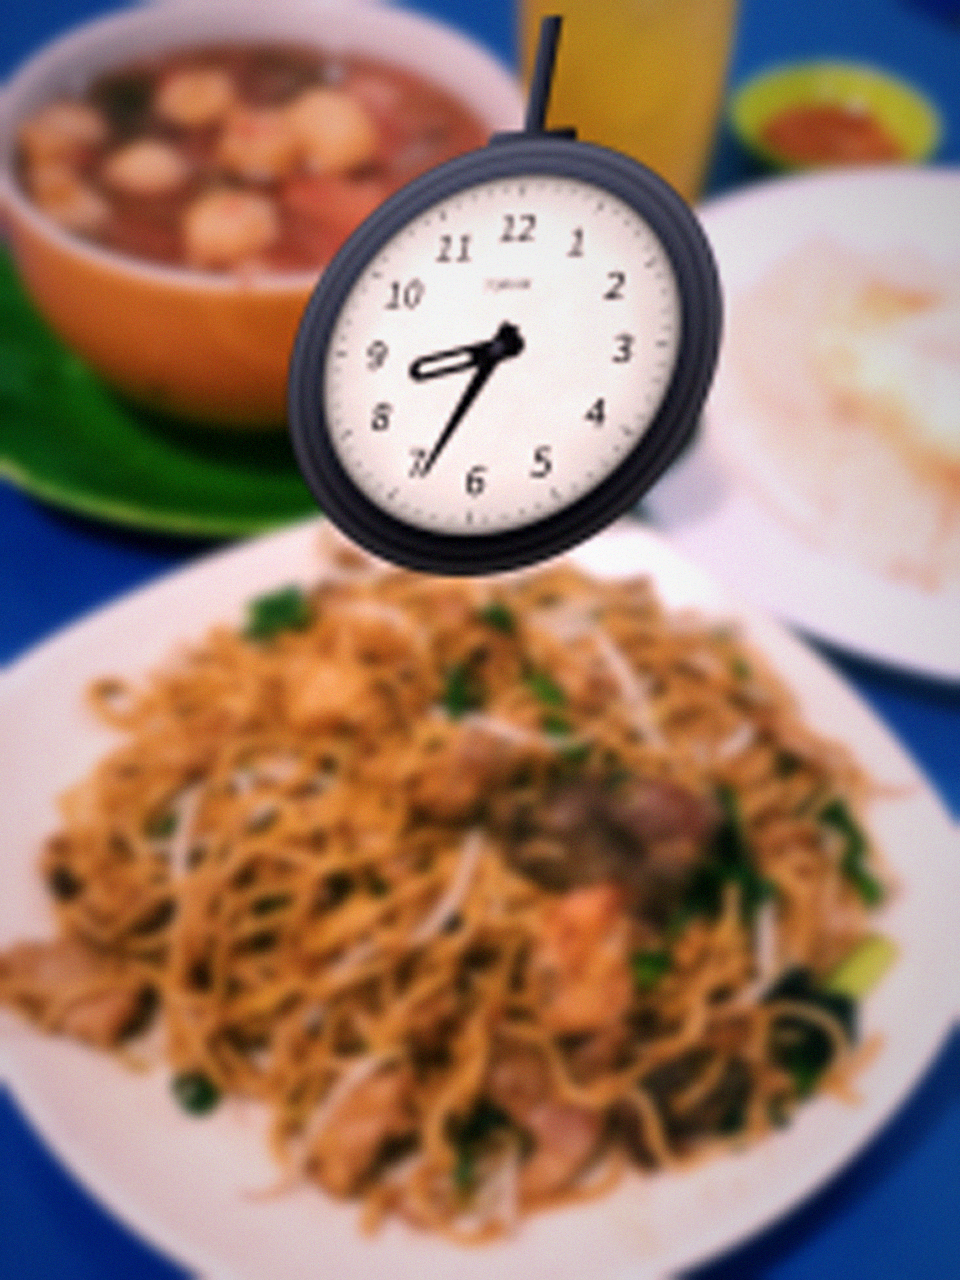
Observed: 8 h 34 min
